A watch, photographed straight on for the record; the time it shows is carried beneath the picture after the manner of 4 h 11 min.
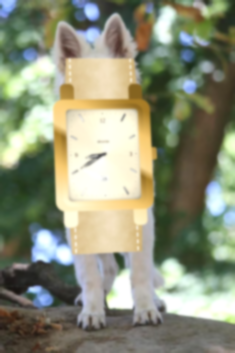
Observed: 8 h 40 min
